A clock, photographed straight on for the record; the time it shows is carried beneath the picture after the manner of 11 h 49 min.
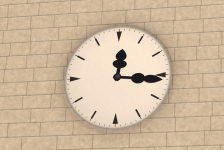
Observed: 12 h 16 min
